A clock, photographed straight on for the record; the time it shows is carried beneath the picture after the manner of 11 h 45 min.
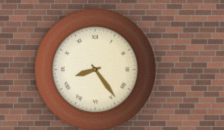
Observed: 8 h 24 min
